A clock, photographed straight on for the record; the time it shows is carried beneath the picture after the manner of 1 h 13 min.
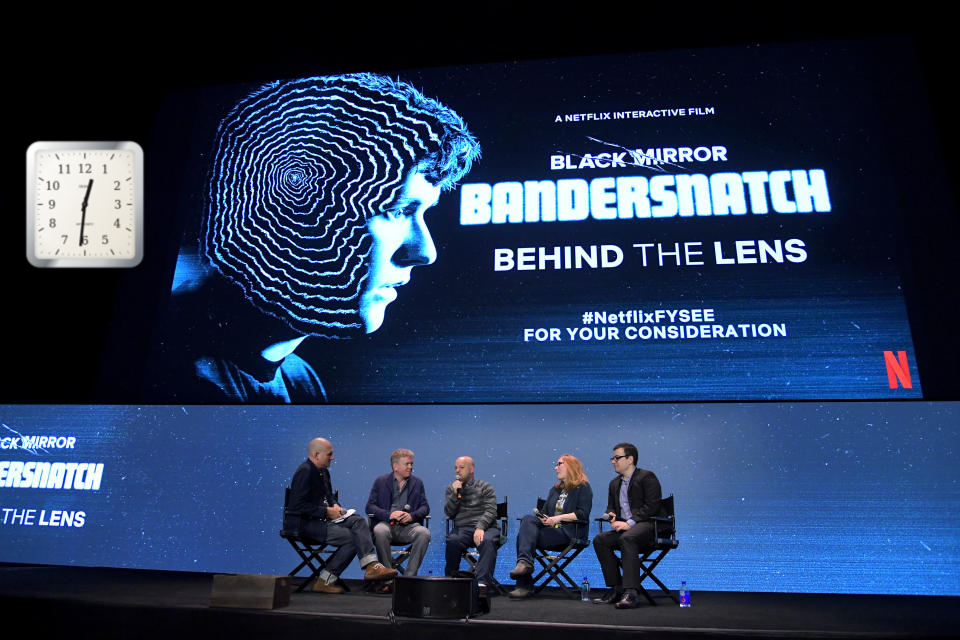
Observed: 12 h 31 min
